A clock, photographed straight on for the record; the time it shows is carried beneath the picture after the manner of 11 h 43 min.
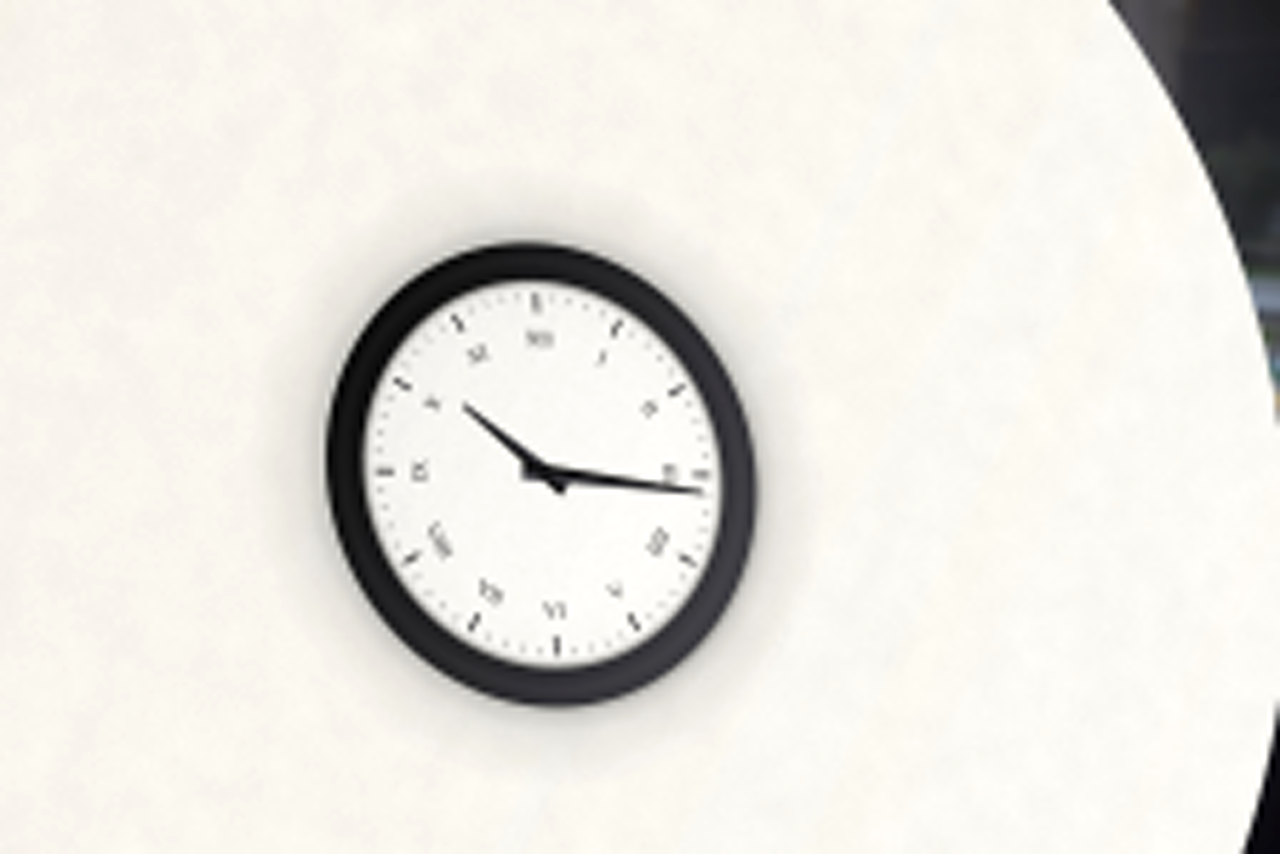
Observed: 10 h 16 min
